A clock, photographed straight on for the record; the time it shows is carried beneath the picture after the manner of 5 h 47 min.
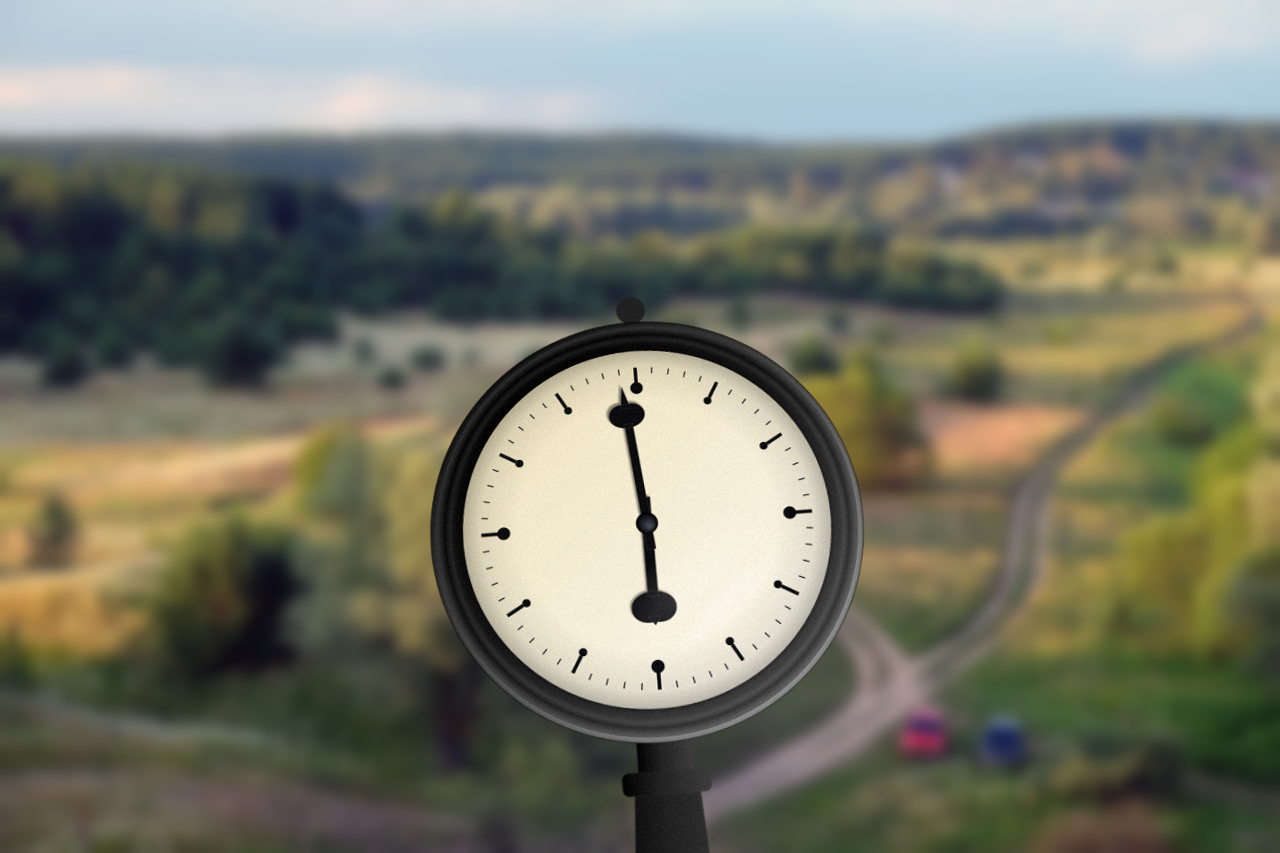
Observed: 5 h 59 min
